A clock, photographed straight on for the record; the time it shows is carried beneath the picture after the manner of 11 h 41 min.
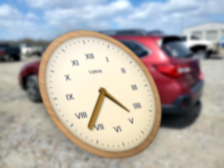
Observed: 4 h 37 min
